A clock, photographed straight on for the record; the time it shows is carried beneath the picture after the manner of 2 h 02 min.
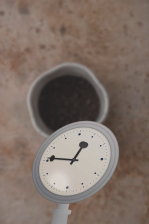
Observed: 12 h 46 min
